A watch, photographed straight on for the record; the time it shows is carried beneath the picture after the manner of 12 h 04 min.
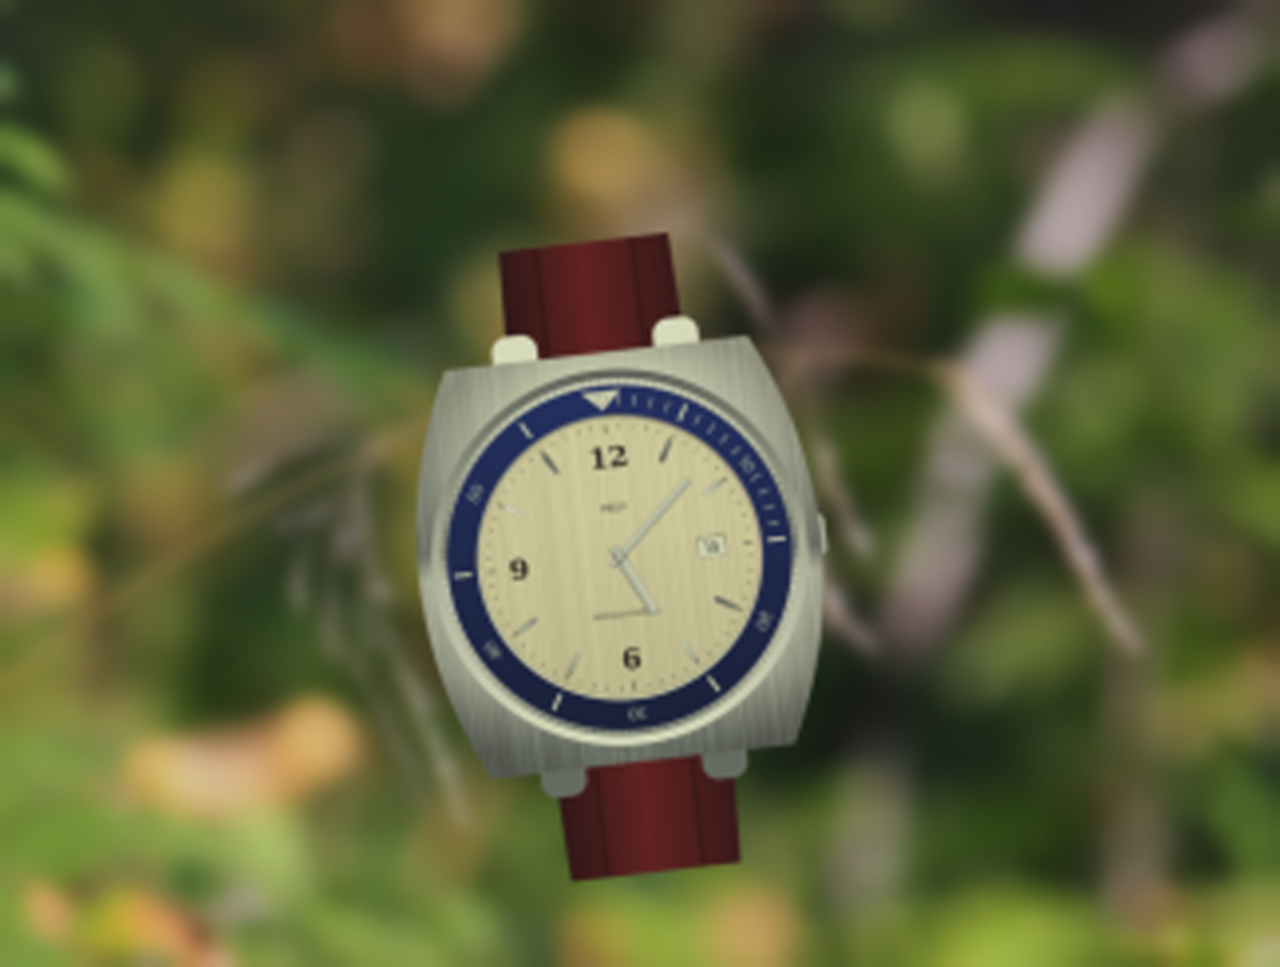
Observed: 5 h 08 min
